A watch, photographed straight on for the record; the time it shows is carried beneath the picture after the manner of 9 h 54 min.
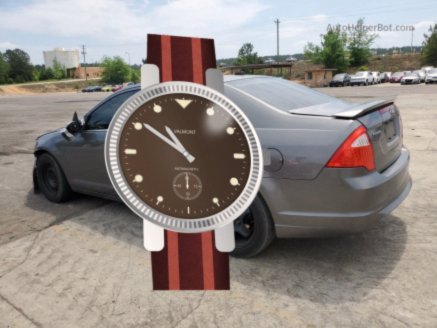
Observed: 10 h 51 min
